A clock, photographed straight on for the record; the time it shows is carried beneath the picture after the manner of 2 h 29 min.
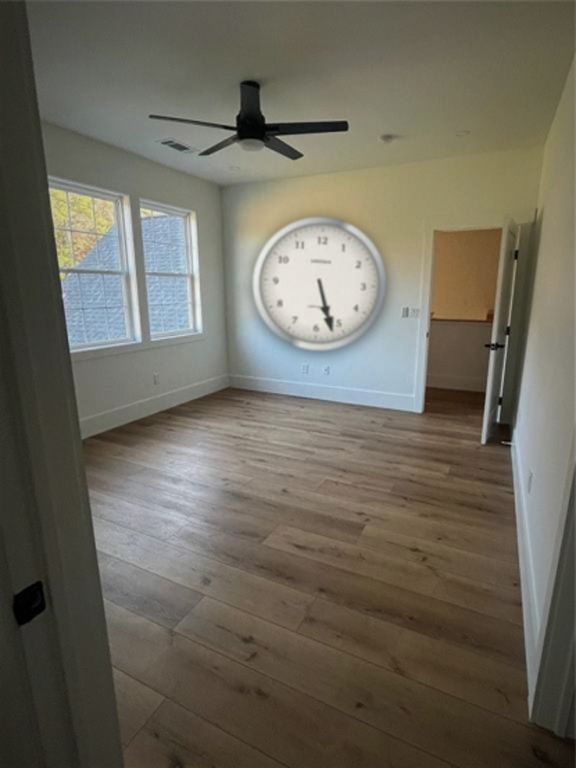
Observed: 5 h 27 min
